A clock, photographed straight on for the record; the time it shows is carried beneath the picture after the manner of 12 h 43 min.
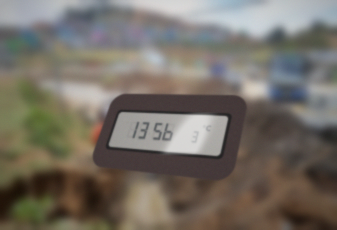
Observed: 13 h 56 min
